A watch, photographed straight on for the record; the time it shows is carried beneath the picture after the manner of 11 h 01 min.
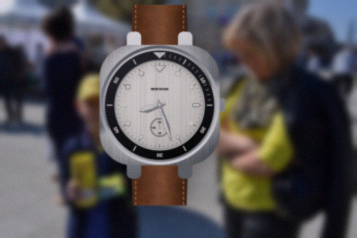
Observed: 8 h 27 min
